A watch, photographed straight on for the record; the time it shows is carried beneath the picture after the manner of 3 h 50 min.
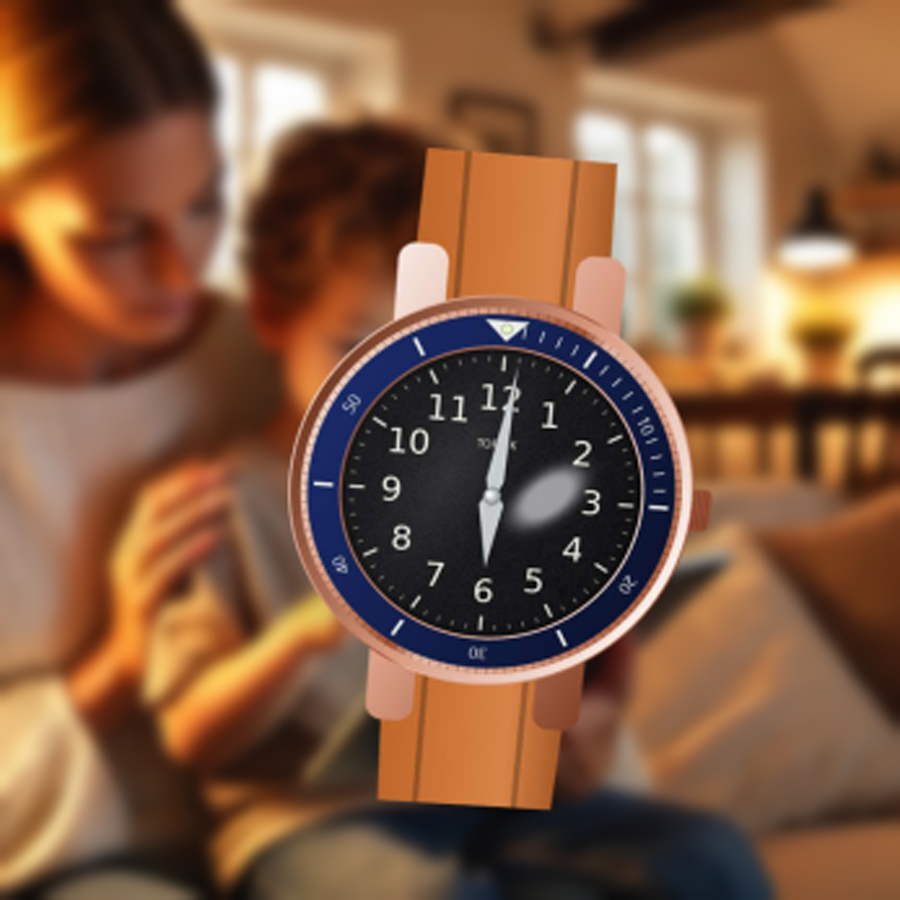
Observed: 6 h 01 min
